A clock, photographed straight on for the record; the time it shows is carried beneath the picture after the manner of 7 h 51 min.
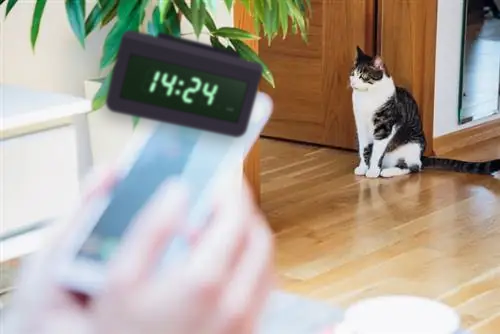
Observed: 14 h 24 min
